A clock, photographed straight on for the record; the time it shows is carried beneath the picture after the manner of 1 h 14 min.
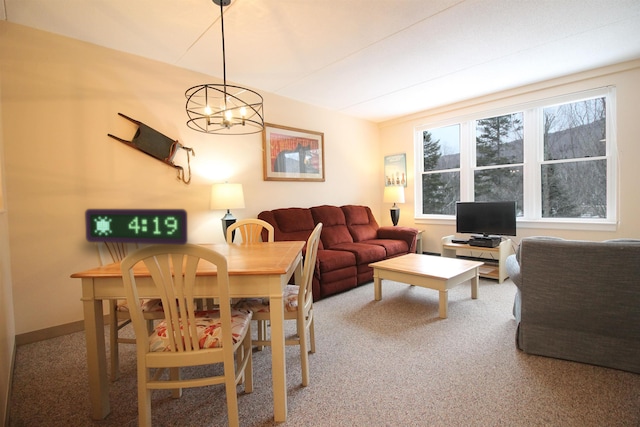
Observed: 4 h 19 min
